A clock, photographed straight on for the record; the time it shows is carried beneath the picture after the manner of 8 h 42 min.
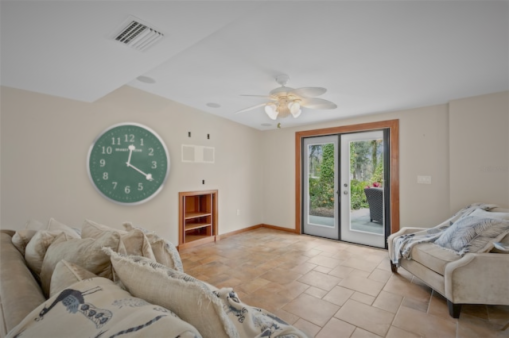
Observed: 12 h 20 min
